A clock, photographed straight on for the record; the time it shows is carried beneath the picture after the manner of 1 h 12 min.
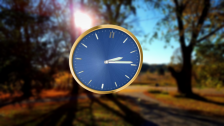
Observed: 2 h 14 min
